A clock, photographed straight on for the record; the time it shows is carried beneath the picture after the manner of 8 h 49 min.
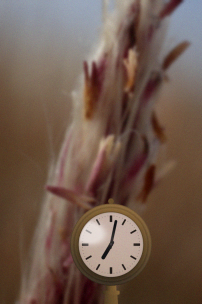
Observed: 7 h 02 min
